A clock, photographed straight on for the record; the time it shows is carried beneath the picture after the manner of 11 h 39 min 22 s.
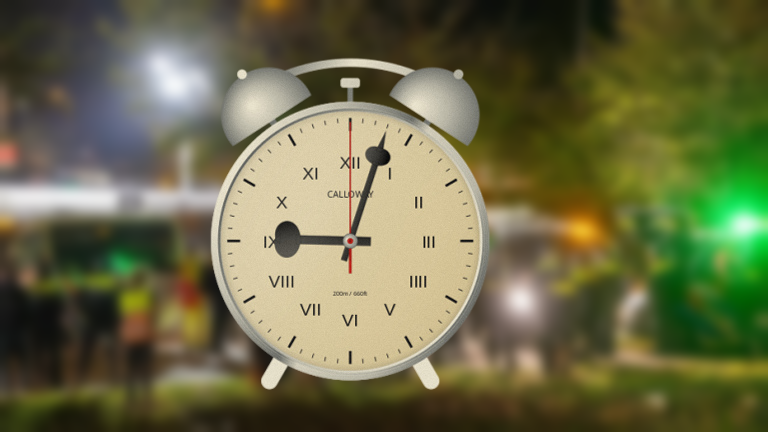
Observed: 9 h 03 min 00 s
